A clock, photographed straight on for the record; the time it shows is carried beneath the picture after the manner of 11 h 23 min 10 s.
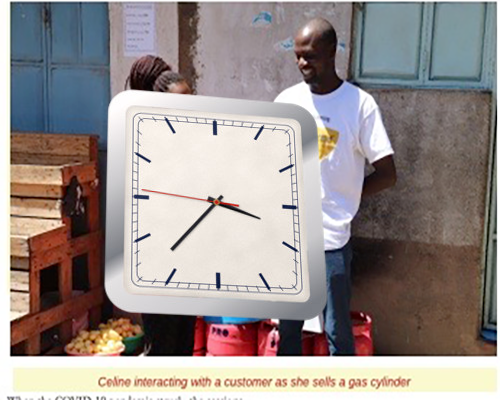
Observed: 3 h 36 min 46 s
